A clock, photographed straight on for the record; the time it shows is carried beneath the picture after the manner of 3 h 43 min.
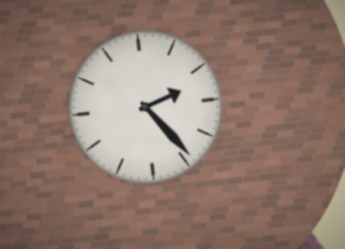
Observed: 2 h 24 min
